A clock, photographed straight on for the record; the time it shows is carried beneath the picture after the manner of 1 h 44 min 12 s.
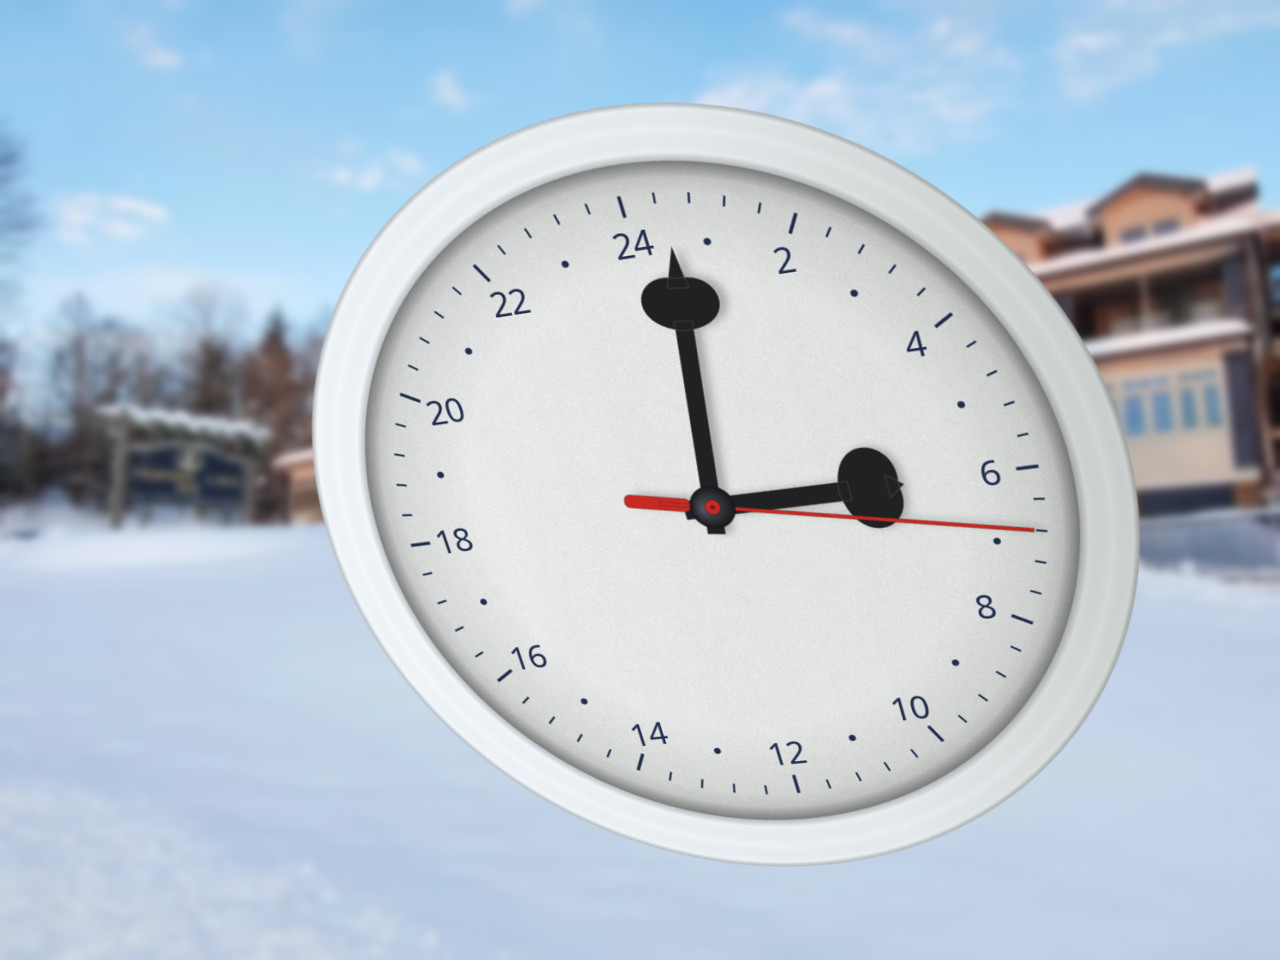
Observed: 6 h 01 min 17 s
